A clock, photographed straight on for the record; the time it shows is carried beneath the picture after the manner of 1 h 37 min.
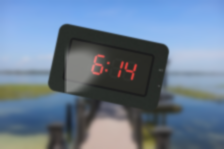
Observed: 6 h 14 min
